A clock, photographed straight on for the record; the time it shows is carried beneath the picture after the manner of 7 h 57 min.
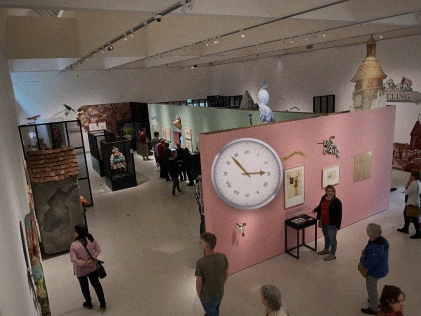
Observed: 2 h 53 min
